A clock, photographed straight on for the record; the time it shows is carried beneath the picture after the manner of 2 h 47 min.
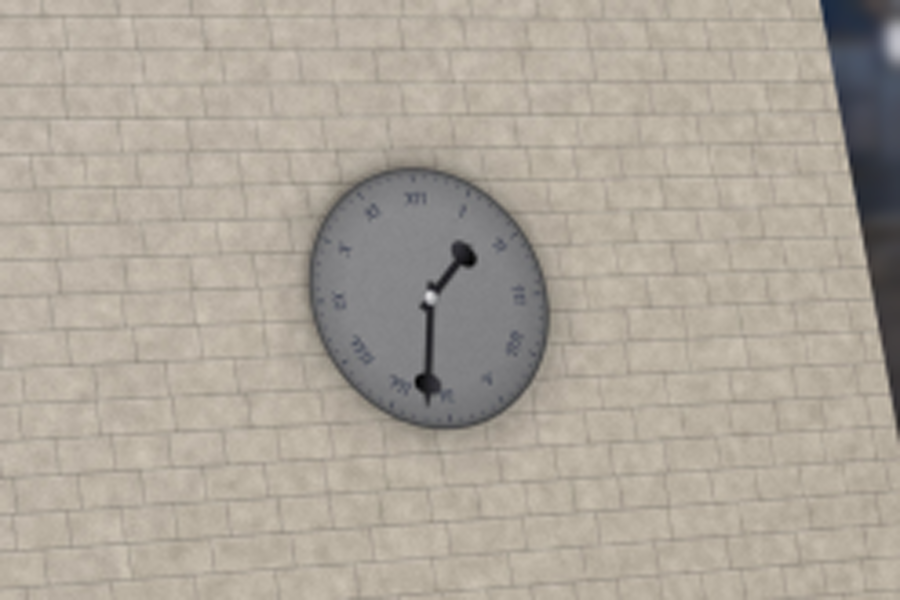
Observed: 1 h 32 min
